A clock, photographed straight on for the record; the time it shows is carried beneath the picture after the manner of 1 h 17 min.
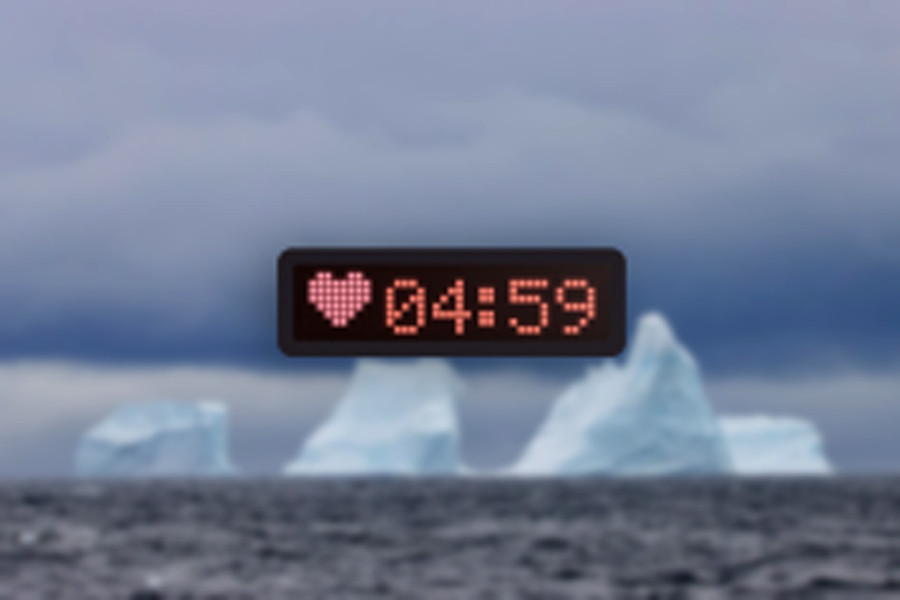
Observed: 4 h 59 min
